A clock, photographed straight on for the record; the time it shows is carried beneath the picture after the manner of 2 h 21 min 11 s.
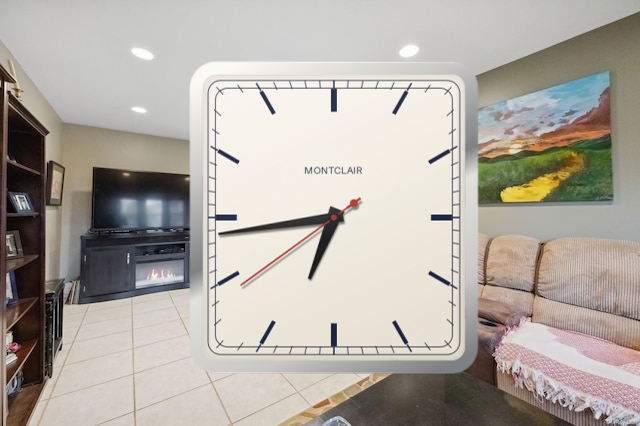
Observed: 6 h 43 min 39 s
